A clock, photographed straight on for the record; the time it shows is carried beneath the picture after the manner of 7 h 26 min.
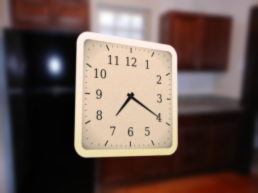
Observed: 7 h 20 min
